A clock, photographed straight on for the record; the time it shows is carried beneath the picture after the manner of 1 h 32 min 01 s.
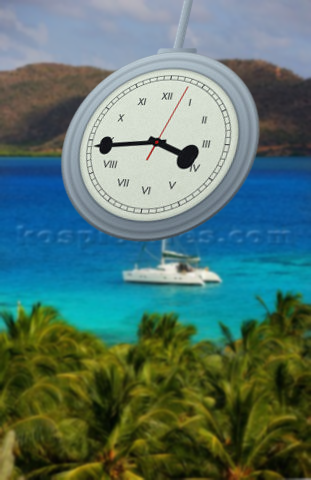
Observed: 3 h 44 min 03 s
